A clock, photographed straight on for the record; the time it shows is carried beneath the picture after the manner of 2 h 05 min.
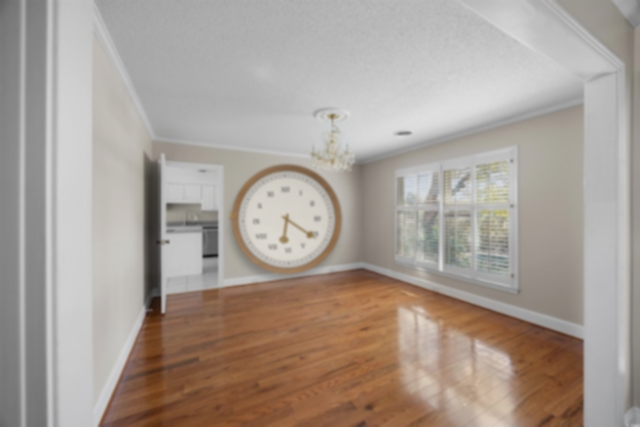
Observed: 6 h 21 min
